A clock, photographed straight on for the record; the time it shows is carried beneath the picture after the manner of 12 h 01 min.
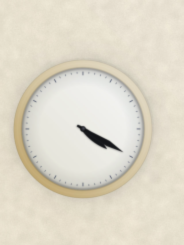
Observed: 4 h 20 min
